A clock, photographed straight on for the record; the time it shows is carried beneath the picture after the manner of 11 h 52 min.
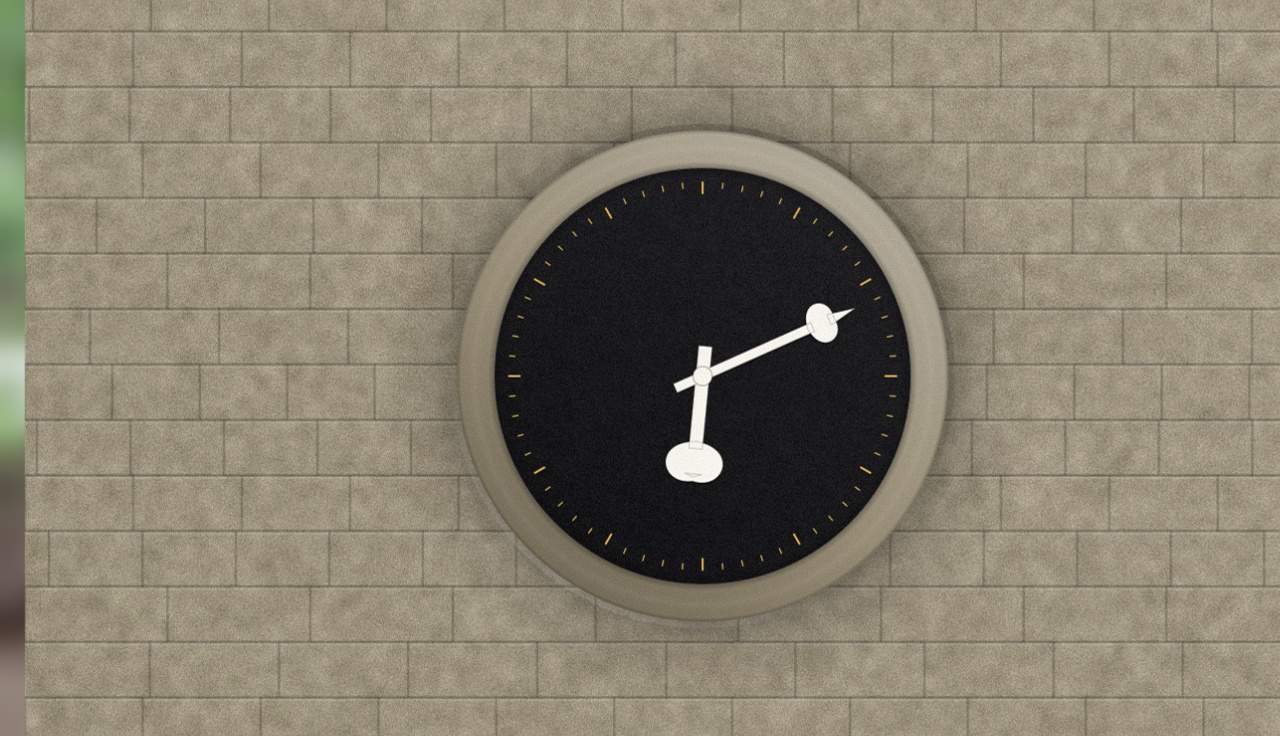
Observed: 6 h 11 min
